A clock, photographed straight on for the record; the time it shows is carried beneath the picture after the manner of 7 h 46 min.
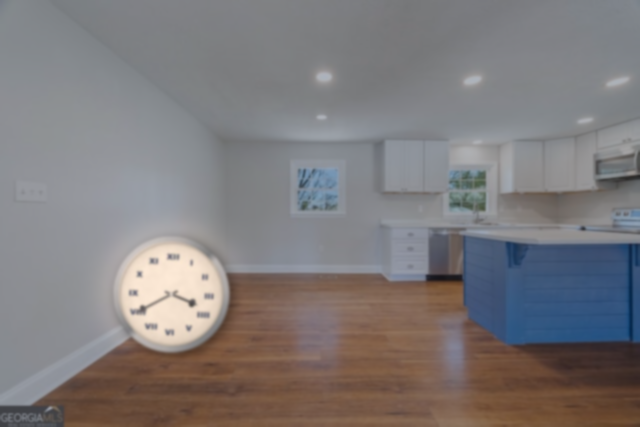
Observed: 3 h 40 min
